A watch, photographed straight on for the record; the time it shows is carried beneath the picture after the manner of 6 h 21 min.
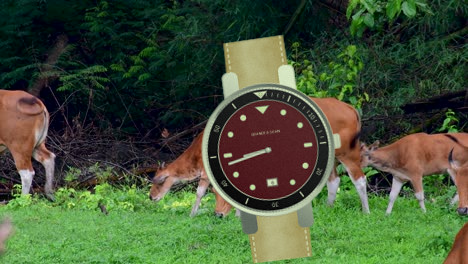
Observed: 8 h 43 min
